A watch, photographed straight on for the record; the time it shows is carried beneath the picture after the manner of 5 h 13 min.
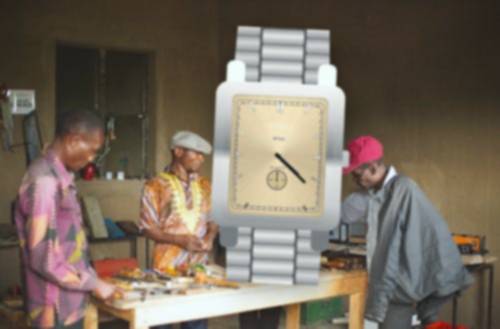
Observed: 4 h 22 min
